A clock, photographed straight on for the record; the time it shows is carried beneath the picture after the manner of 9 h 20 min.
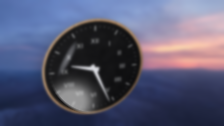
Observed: 9 h 26 min
